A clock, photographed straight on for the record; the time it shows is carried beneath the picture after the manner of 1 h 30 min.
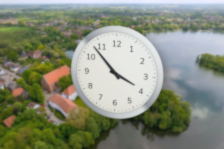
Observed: 3 h 53 min
